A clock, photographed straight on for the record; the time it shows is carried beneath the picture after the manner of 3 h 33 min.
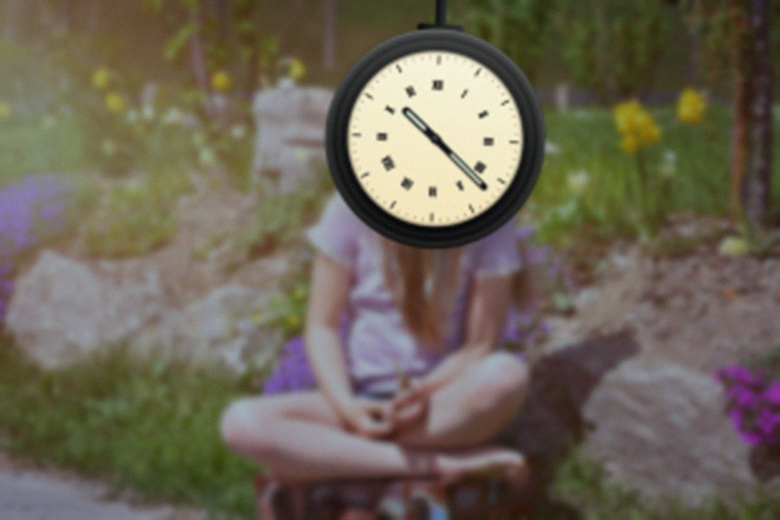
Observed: 10 h 22 min
